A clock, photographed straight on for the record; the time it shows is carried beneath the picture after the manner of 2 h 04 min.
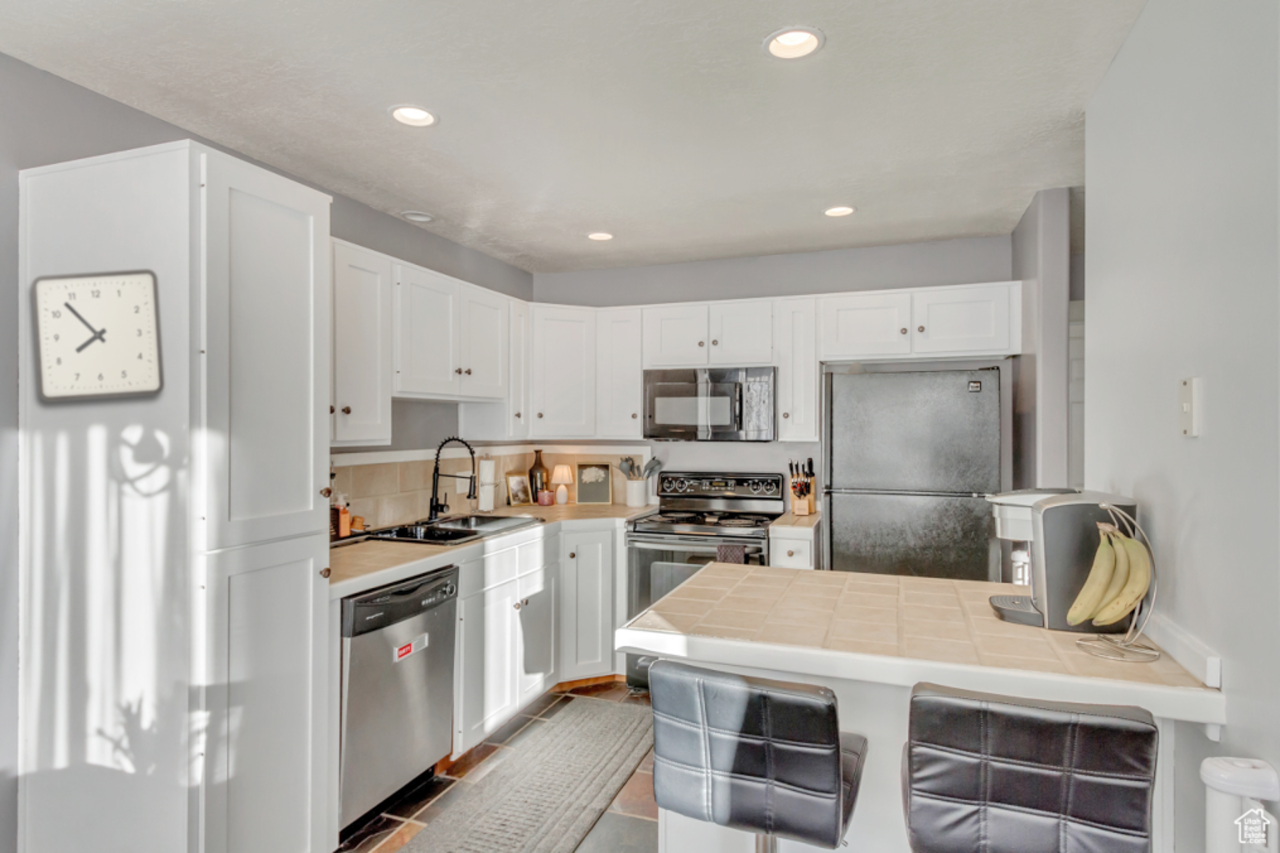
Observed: 7 h 53 min
